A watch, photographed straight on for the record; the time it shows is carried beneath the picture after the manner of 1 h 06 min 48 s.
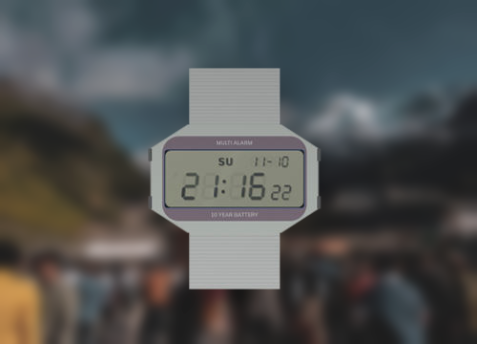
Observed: 21 h 16 min 22 s
